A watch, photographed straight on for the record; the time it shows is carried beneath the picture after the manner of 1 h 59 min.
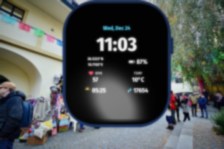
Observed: 11 h 03 min
